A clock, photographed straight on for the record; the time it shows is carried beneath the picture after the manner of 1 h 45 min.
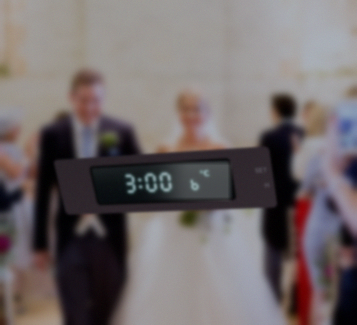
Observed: 3 h 00 min
